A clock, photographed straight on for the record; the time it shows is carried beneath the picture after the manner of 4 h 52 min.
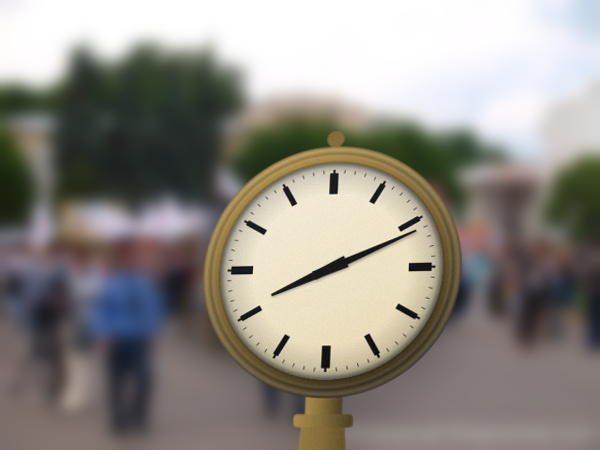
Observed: 8 h 11 min
